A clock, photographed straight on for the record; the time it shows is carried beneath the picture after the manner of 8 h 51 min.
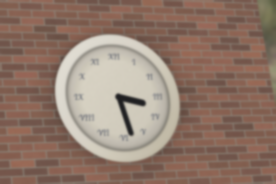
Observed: 3 h 28 min
